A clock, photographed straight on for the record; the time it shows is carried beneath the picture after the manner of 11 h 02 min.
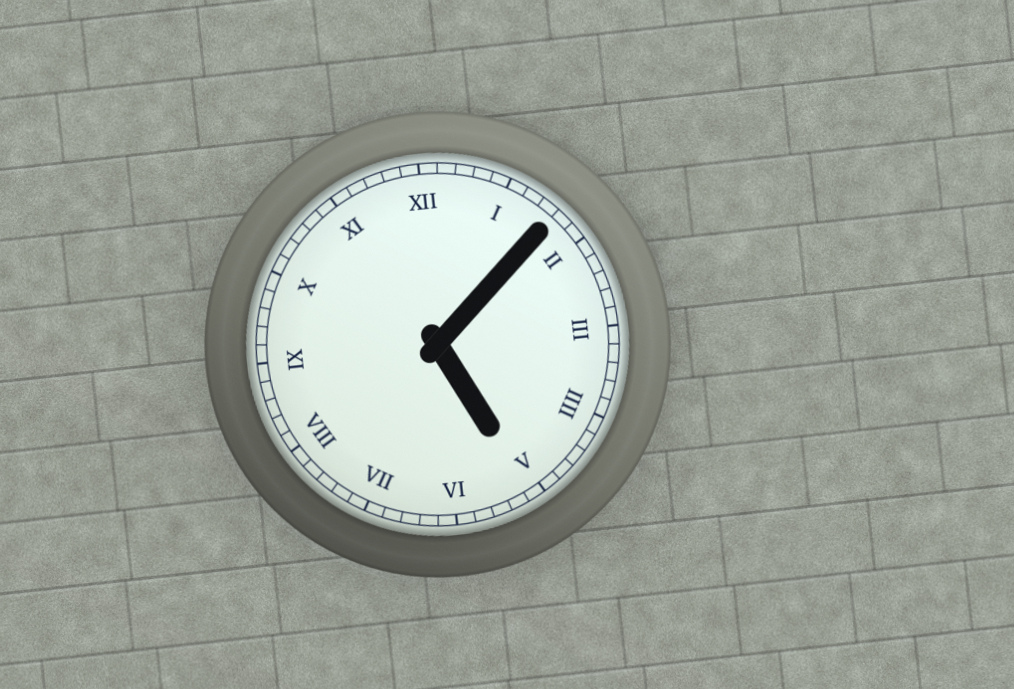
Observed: 5 h 08 min
